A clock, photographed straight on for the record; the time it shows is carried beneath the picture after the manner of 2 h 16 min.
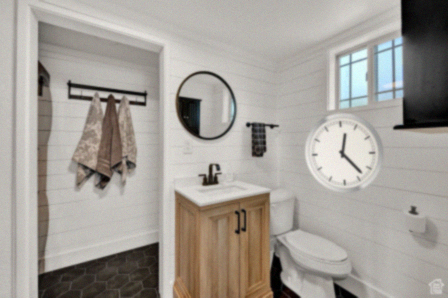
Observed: 12 h 23 min
